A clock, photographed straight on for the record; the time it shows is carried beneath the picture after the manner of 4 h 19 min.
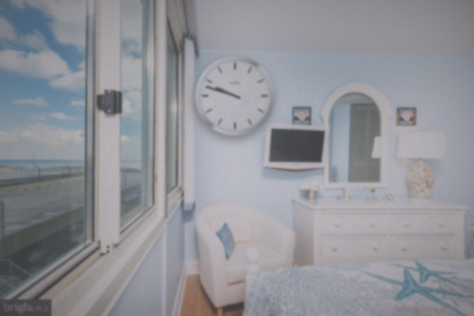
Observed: 9 h 48 min
